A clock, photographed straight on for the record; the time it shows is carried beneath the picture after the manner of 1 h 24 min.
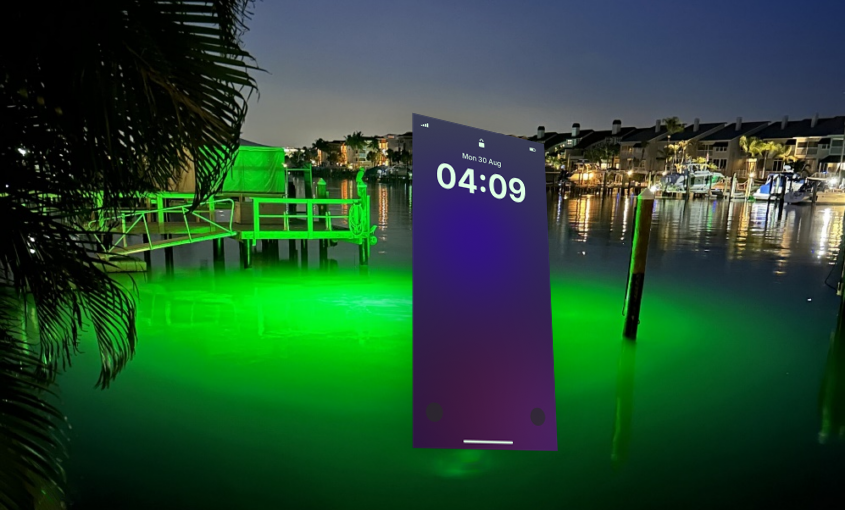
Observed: 4 h 09 min
